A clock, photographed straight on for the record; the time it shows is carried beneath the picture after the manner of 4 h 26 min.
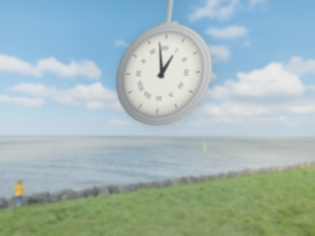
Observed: 12 h 58 min
